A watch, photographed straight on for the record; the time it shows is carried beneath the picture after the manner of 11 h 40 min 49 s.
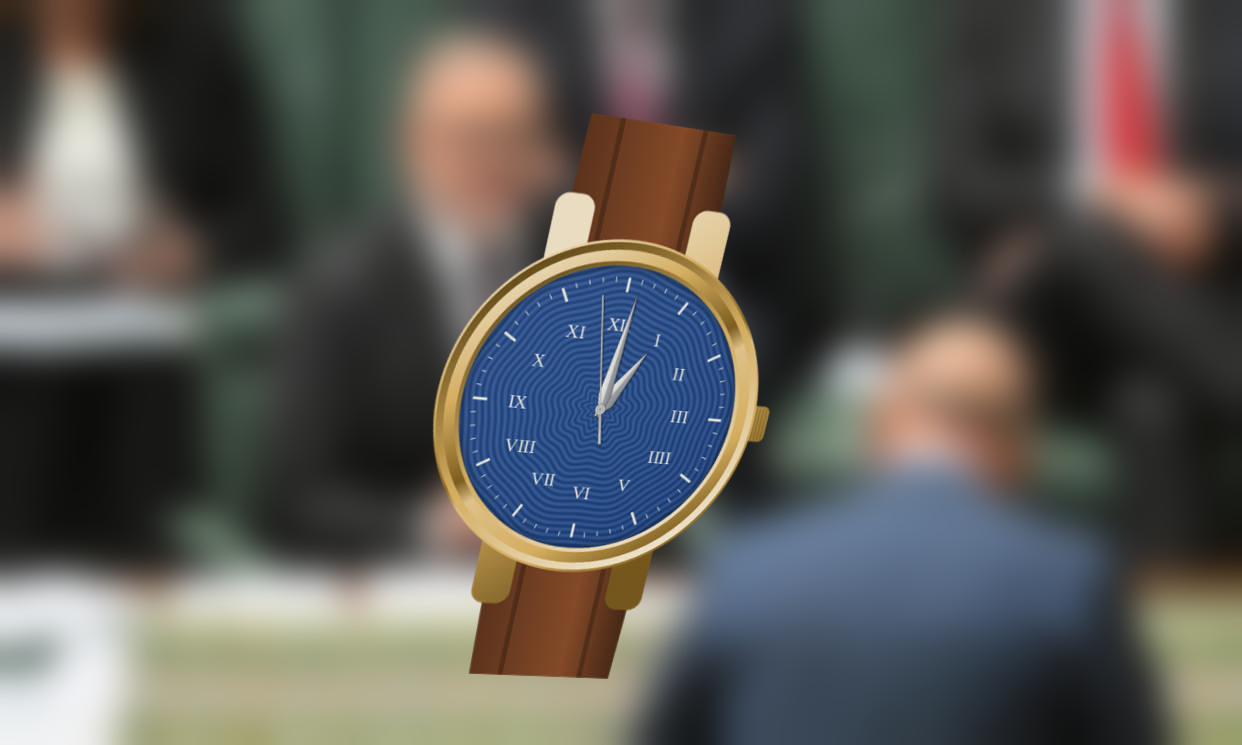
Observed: 1 h 00 min 58 s
